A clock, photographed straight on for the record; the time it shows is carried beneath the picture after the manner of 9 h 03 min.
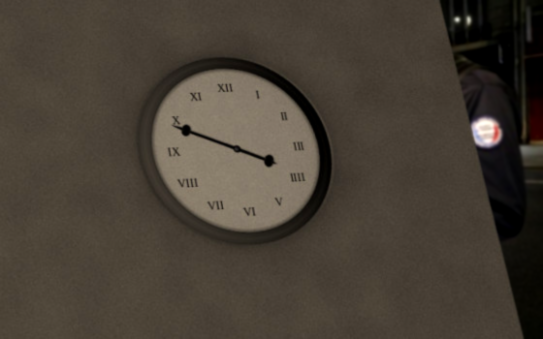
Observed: 3 h 49 min
